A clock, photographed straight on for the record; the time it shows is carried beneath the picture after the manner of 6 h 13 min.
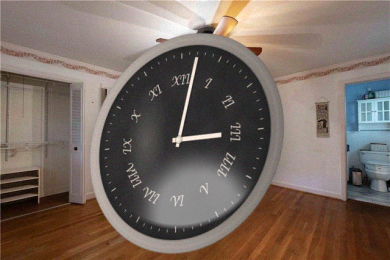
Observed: 3 h 02 min
